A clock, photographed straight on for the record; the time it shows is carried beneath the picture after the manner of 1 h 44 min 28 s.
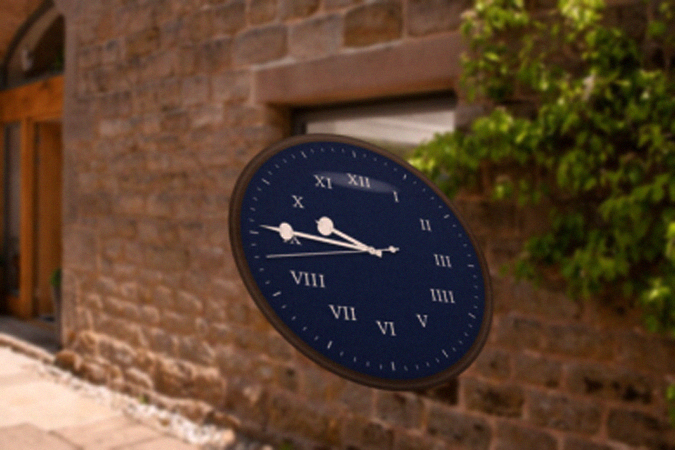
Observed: 9 h 45 min 43 s
